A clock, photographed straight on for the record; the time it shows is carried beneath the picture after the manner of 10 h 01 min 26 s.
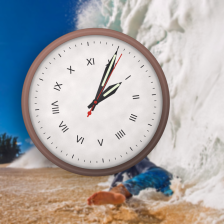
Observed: 1 h 00 min 01 s
